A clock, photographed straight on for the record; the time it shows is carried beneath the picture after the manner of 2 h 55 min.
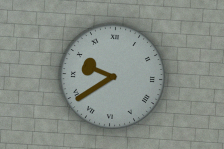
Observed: 9 h 39 min
